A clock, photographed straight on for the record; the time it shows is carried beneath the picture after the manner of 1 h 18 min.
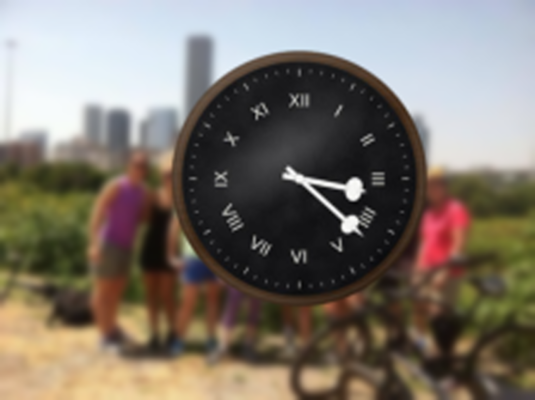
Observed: 3 h 22 min
